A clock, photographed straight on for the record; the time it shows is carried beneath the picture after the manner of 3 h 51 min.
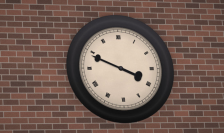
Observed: 3 h 49 min
